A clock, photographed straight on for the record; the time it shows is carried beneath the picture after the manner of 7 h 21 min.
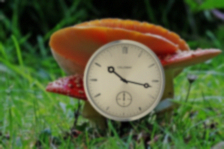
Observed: 10 h 17 min
